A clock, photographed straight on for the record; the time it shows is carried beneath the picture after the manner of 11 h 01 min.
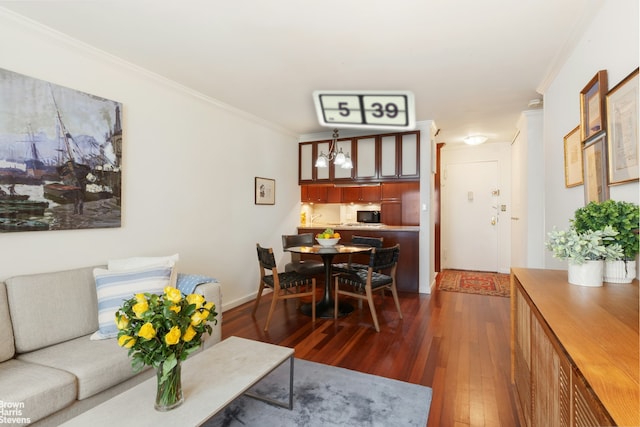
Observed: 5 h 39 min
